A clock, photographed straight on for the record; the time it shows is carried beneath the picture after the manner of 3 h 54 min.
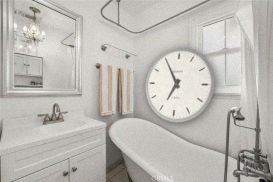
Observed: 6 h 55 min
